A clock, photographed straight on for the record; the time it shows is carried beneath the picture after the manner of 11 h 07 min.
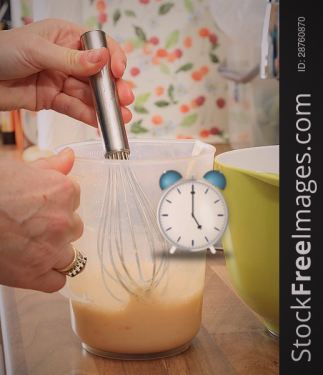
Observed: 5 h 00 min
